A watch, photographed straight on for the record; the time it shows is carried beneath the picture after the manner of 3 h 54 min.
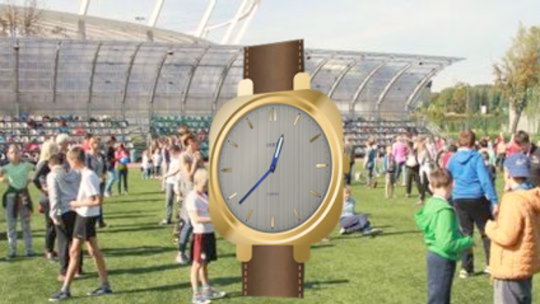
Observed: 12 h 38 min
